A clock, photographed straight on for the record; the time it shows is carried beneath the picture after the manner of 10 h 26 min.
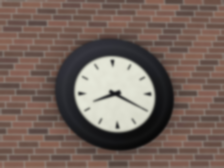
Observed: 8 h 20 min
